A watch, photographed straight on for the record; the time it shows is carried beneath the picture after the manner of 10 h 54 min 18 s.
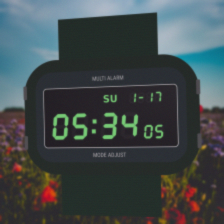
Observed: 5 h 34 min 05 s
